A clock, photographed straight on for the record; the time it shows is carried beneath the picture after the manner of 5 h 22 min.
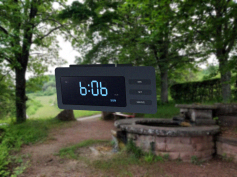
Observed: 6 h 06 min
